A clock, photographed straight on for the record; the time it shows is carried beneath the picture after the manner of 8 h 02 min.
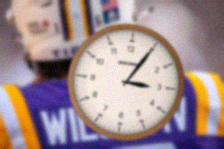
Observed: 3 h 05 min
